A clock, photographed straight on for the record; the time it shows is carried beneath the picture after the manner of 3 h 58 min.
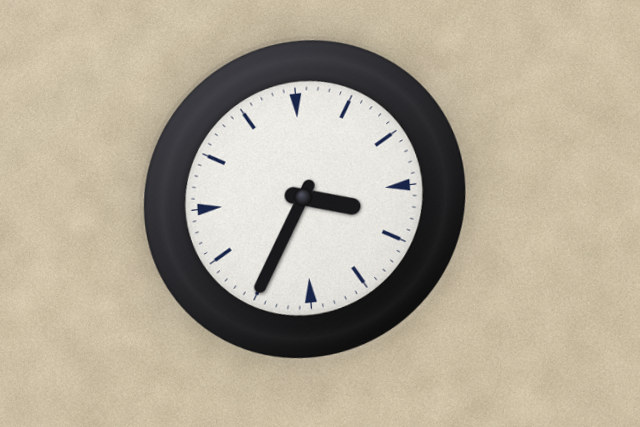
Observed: 3 h 35 min
